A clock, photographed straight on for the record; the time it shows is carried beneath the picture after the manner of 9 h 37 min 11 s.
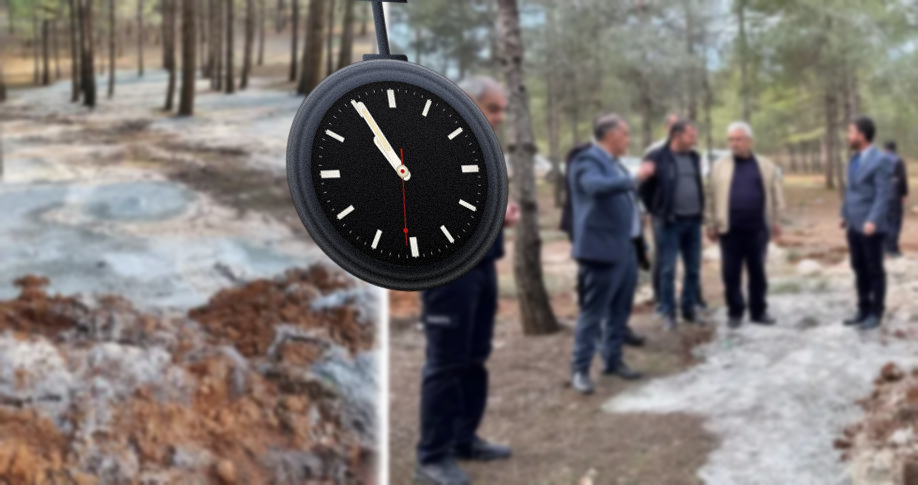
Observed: 10 h 55 min 31 s
